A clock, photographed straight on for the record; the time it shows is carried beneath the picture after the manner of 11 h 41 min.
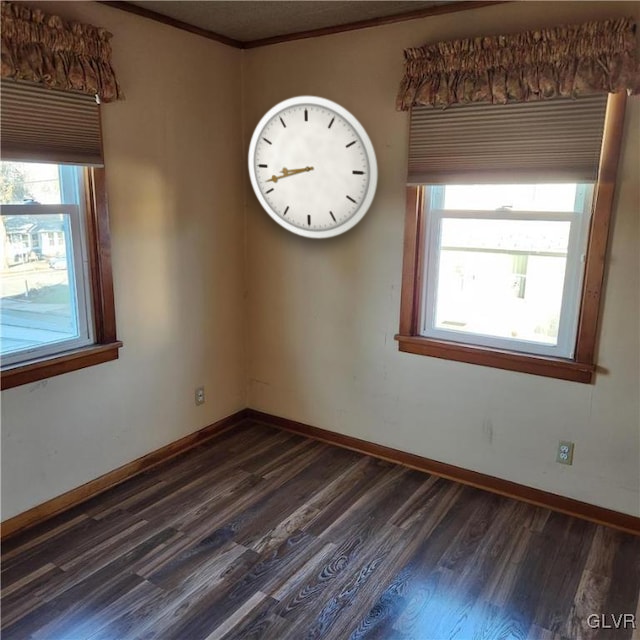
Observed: 8 h 42 min
